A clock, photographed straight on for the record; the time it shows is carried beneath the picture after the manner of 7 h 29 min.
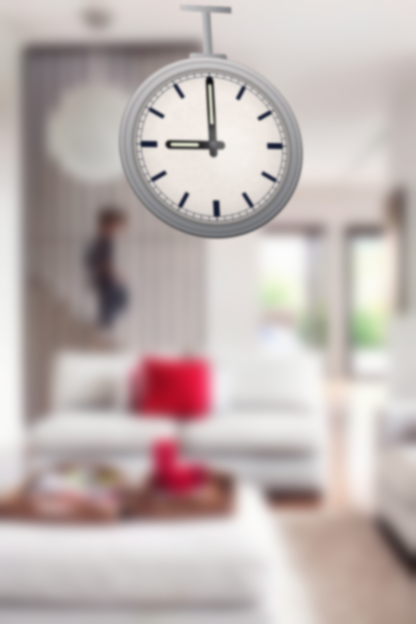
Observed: 9 h 00 min
